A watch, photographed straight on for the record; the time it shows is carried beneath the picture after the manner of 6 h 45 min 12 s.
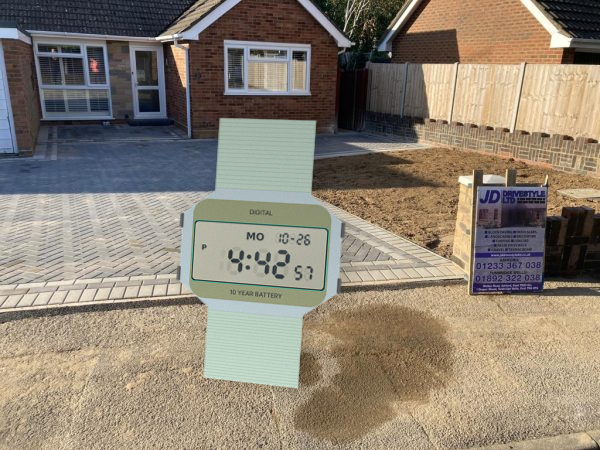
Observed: 4 h 42 min 57 s
